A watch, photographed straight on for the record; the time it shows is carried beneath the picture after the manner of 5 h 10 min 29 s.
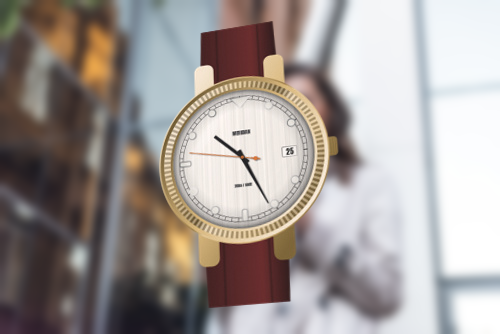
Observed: 10 h 25 min 47 s
